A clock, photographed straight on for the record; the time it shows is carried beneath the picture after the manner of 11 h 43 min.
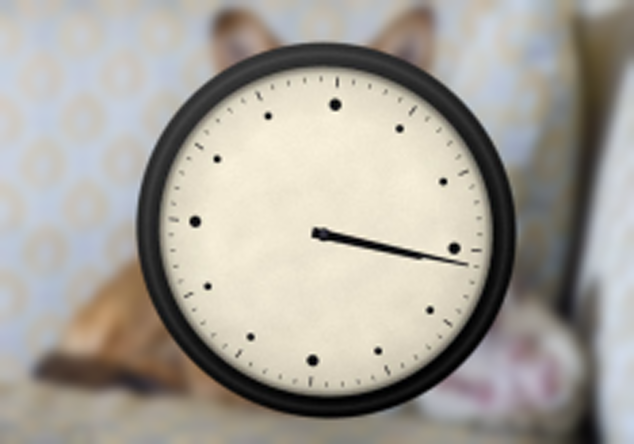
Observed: 3 h 16 min
